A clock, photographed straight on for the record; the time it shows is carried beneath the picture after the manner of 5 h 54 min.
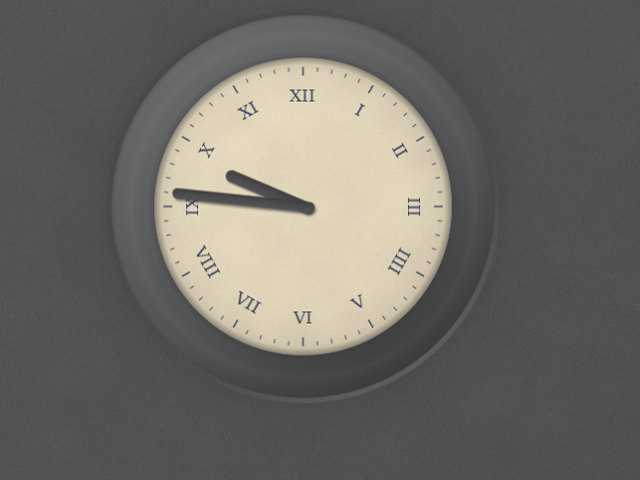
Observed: 9 h 46 min
